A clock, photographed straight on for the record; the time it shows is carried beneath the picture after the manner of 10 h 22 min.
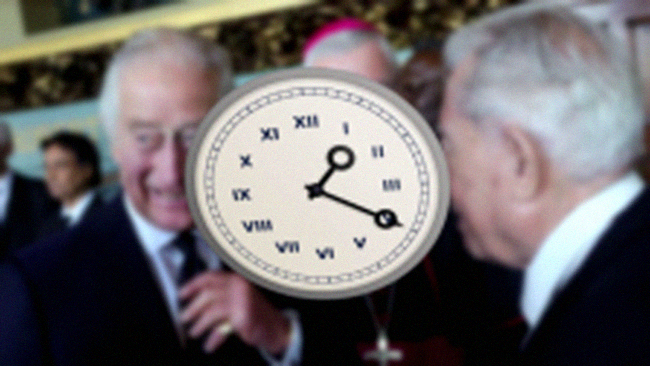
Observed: 1 h 20 min
